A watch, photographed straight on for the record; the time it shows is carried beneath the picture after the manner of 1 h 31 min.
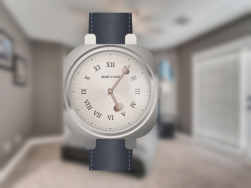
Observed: 5 h 06 min
